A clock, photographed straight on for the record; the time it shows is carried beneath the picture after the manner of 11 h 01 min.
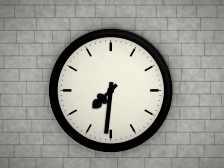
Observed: 7 h 31 min
